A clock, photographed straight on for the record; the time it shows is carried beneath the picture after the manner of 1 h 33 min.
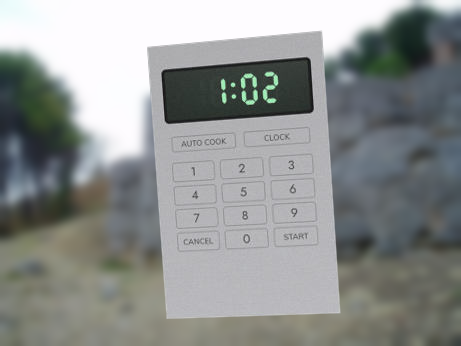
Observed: 1 h 02 min
